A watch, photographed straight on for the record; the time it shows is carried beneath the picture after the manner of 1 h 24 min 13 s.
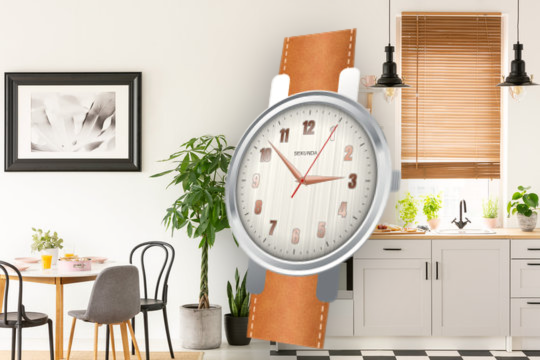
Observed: 2 h 52 min 05 s
